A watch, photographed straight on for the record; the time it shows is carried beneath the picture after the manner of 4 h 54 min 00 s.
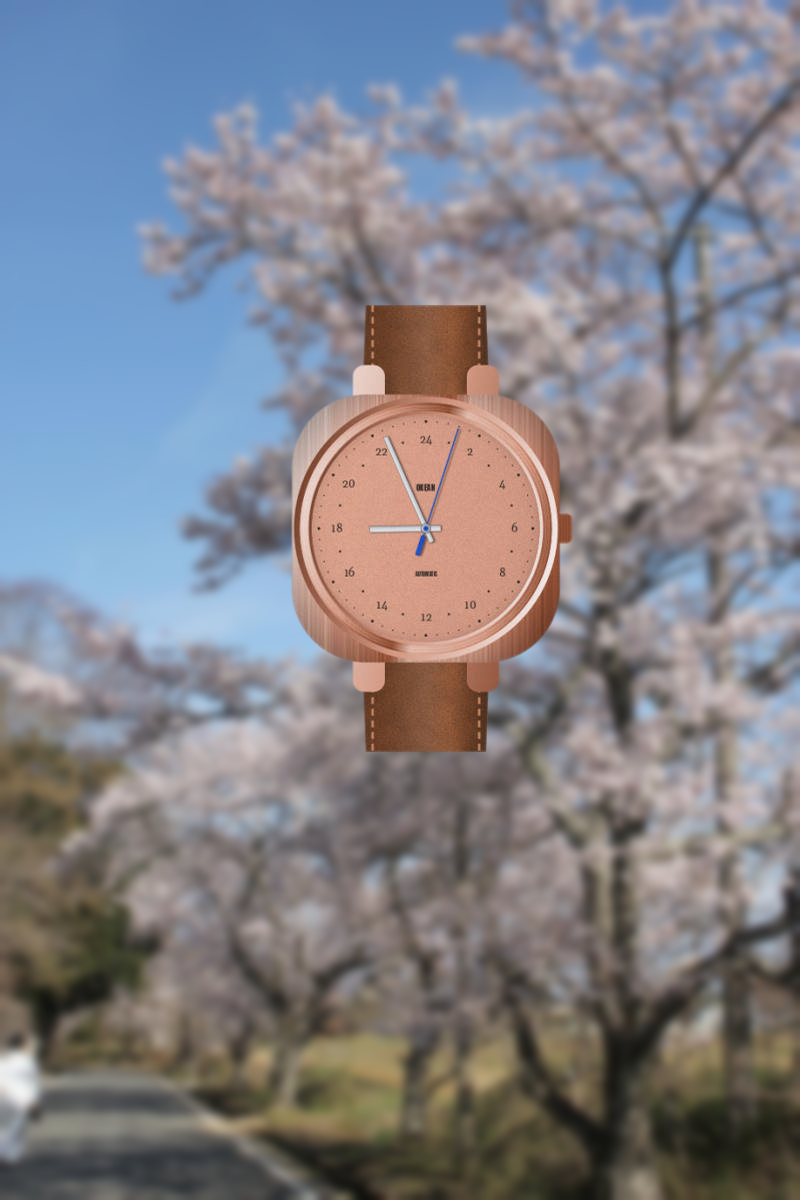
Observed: 17 h 56 min 03 s
